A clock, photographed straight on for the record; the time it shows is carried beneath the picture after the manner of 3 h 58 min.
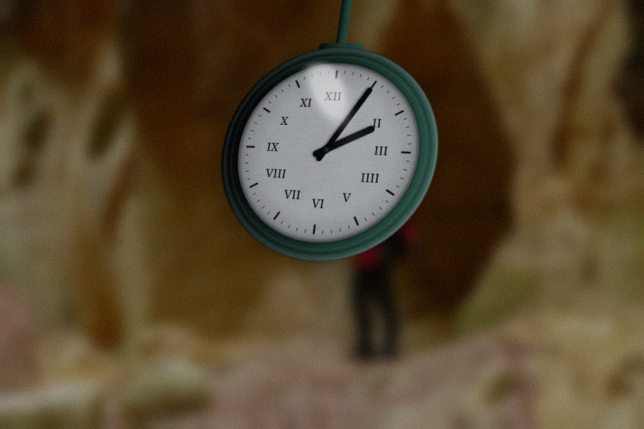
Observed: 2 h 05 min
